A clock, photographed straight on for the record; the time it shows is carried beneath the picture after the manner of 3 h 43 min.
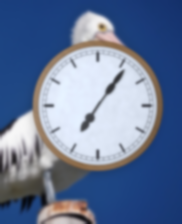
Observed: 7 h 06 min
